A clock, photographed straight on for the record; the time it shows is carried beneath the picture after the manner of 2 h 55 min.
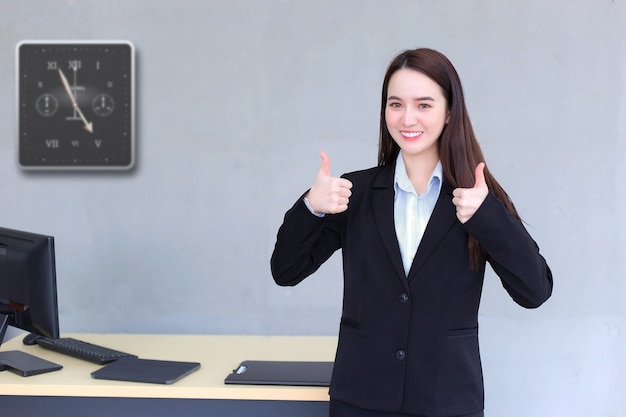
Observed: 4 h 56 min
